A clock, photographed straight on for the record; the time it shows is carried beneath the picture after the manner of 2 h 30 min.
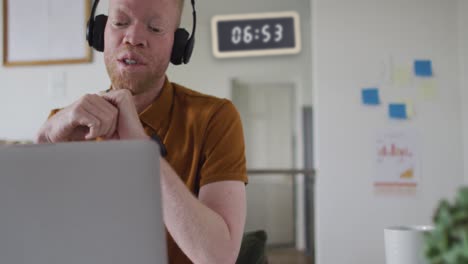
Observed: 6 h 53 min
